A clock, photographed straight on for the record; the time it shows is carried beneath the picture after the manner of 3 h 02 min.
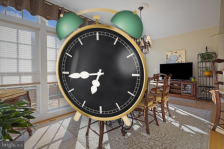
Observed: 6 h 44 min
